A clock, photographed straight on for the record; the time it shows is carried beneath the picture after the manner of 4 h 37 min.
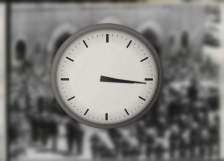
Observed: 3 h 16 min
